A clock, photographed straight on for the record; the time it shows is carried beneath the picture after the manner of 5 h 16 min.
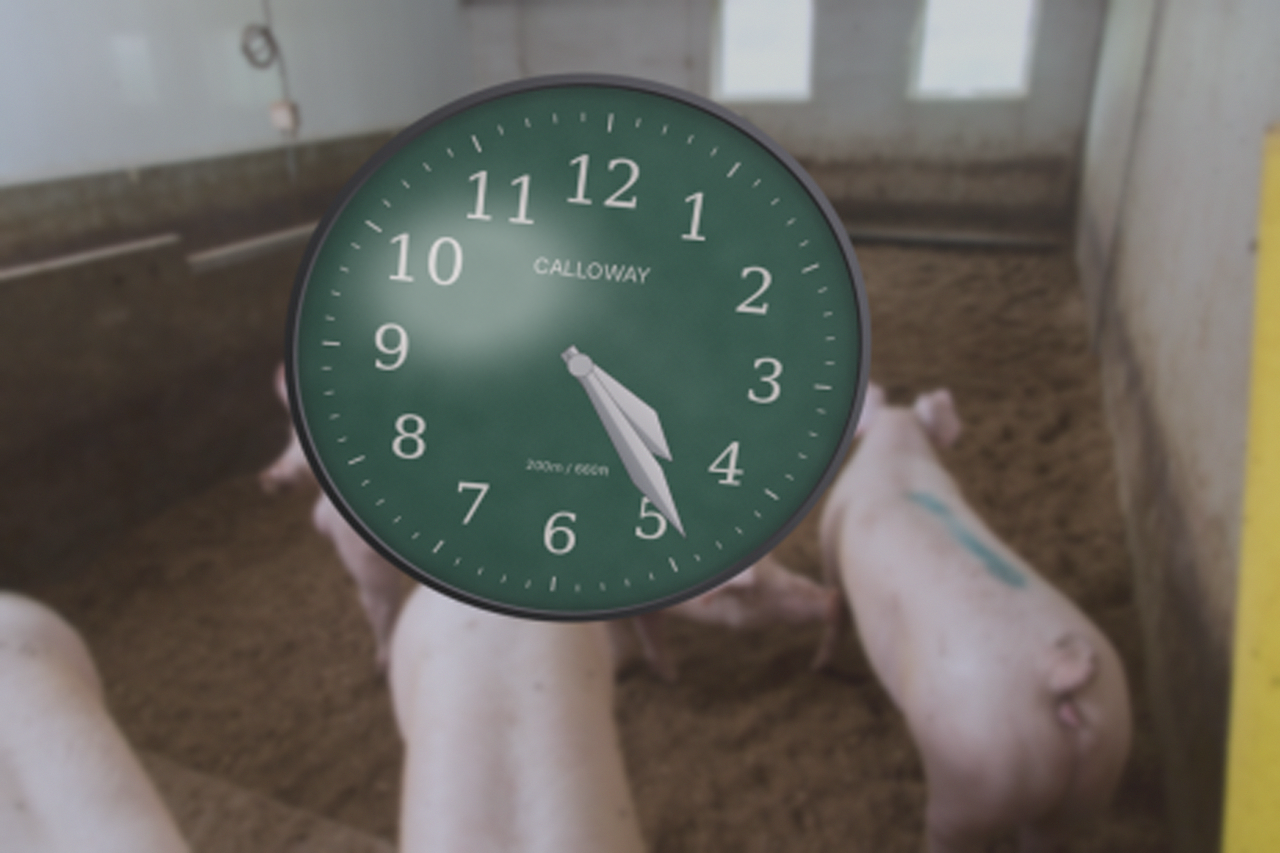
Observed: 4 h 24 min
